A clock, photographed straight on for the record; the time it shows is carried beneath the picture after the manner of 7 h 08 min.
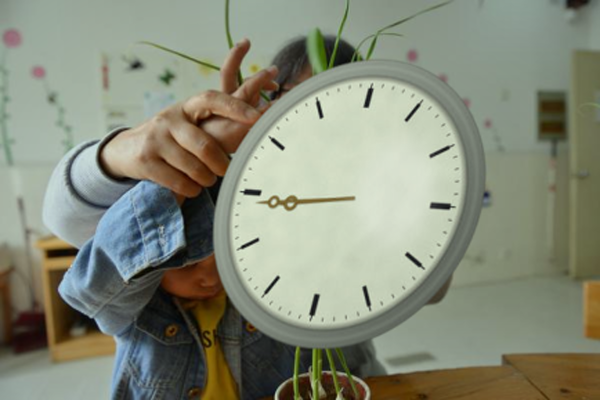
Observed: 8 h 44 min
